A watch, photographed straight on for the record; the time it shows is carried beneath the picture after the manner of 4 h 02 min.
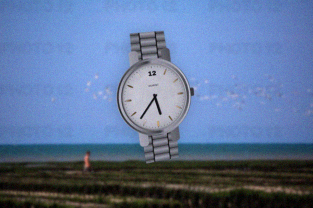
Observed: 5 h 37 min
